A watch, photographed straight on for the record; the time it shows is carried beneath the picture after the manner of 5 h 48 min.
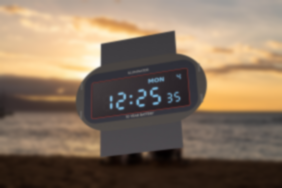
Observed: 12 h 25 min
